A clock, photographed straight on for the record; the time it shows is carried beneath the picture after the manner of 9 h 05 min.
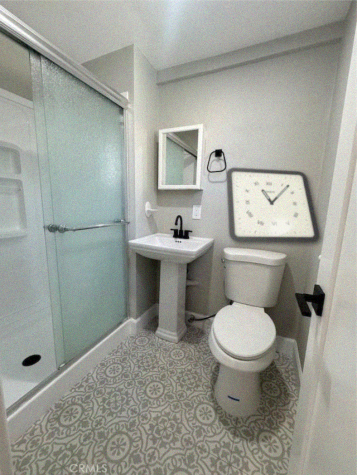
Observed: 11 h 07 min
